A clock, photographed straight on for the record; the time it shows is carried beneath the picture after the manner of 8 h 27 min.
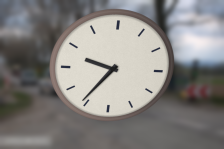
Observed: 9 h 36 min
